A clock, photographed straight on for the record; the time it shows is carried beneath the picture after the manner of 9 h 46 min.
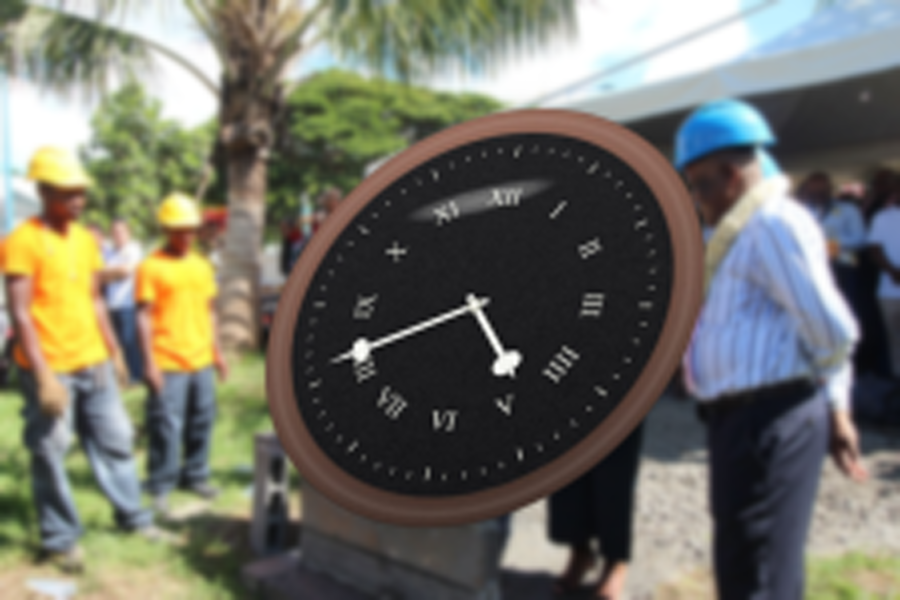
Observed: 4 h 41 min
